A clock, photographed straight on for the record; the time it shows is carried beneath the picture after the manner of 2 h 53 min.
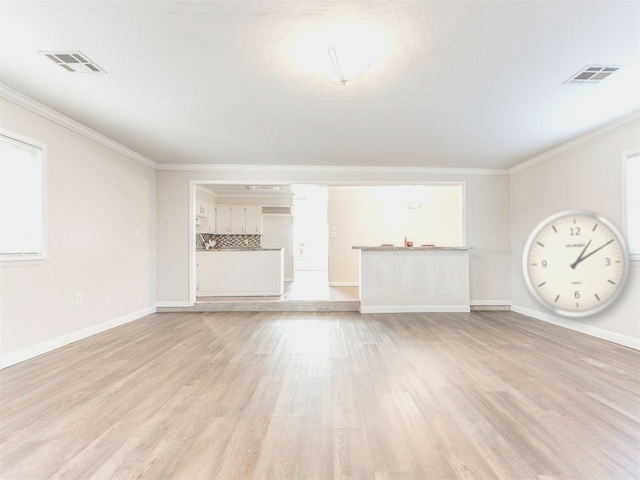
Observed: 1 h 10 min
